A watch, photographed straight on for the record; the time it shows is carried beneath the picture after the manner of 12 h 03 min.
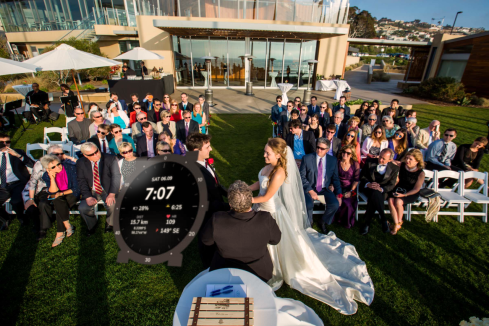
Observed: 7 h 07 min
